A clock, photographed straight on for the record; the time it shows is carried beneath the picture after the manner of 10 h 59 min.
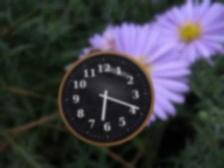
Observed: 6 h 19 min
